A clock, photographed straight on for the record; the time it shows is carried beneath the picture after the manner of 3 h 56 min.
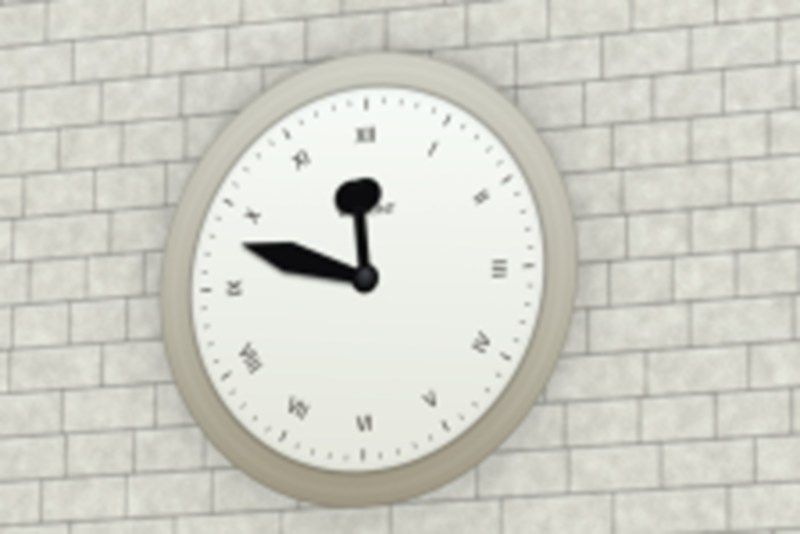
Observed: 11 h 48 min
